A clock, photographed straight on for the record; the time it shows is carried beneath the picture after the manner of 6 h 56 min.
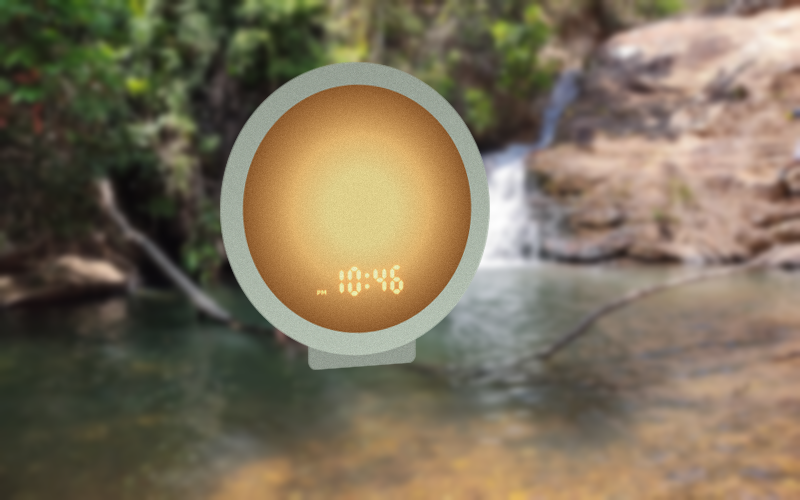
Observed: 10 h 46 min
